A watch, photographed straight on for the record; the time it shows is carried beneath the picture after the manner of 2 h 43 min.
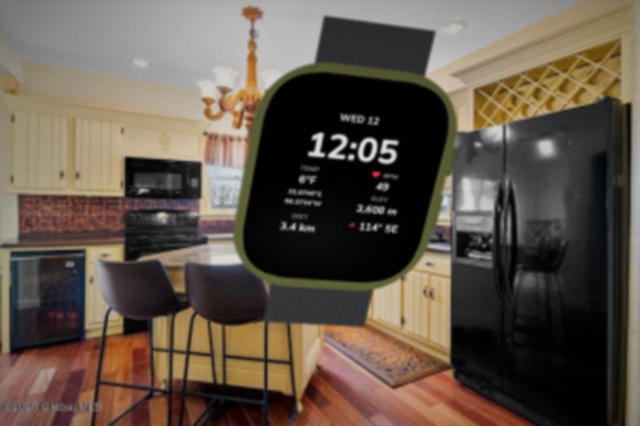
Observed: 12 h 05 min
